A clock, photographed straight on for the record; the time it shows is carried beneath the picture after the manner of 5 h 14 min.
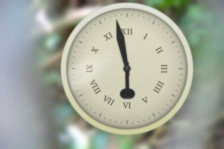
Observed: 5 h 58 min
